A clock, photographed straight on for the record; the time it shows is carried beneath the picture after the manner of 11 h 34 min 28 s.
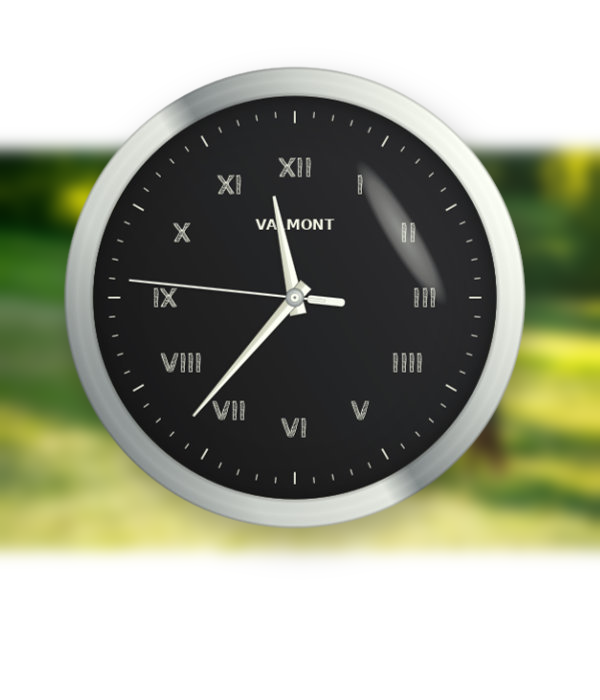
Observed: 11 h 36 min 46 s
